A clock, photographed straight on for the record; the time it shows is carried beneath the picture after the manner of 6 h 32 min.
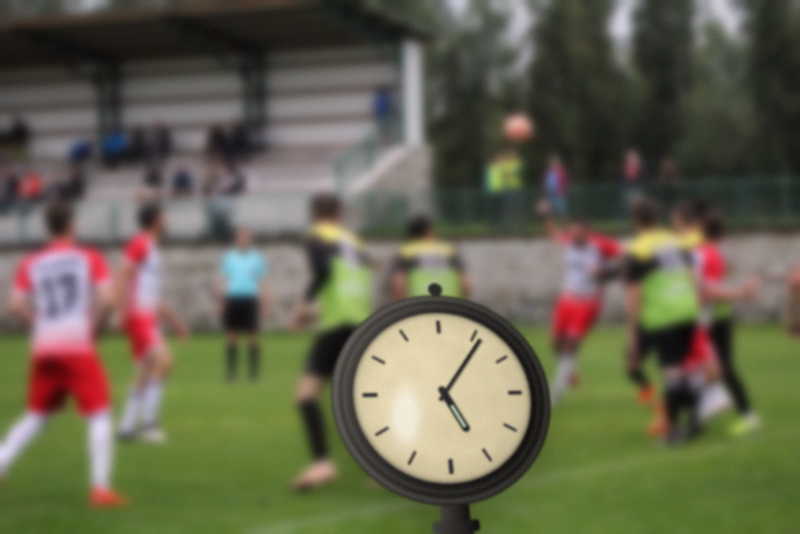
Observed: 5 h 06 min
